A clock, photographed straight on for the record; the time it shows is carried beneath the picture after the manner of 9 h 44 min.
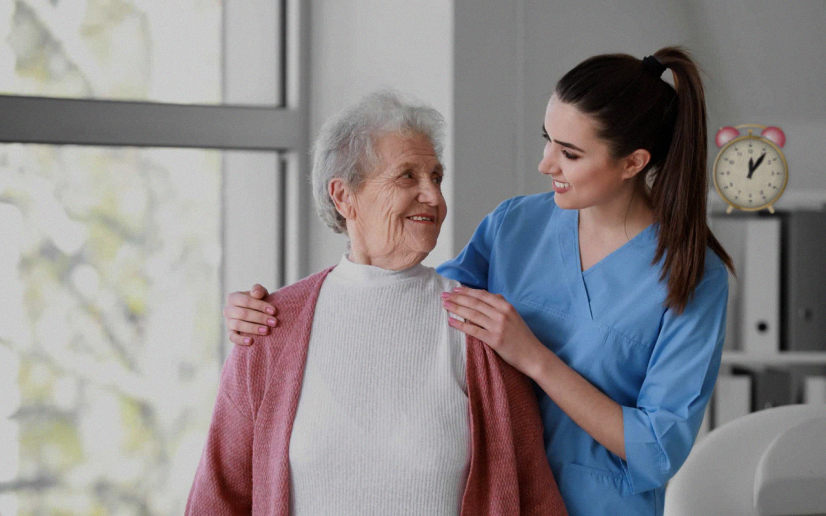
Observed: 12 h 06 min
